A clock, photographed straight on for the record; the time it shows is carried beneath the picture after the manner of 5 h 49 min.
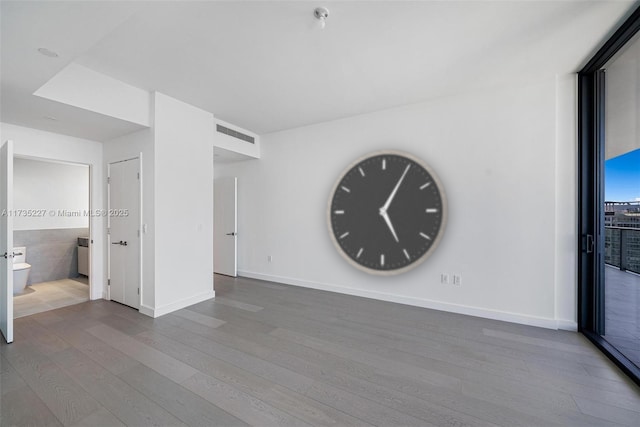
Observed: 5 h 05 min
